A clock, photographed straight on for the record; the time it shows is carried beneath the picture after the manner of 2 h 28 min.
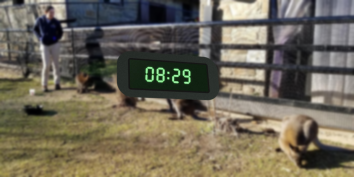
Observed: 8 h 29 min
